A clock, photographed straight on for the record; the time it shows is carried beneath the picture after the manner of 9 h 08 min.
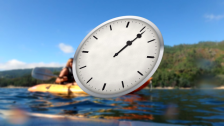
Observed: 1 h 06 min
